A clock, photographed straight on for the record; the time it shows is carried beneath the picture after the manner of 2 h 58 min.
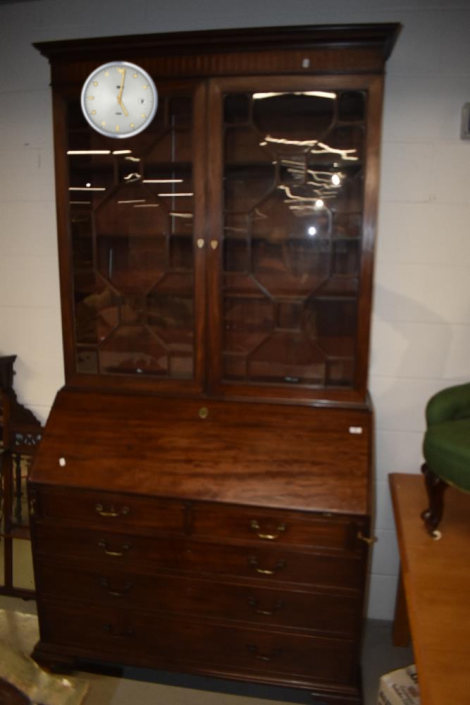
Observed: 5 h 01 min
